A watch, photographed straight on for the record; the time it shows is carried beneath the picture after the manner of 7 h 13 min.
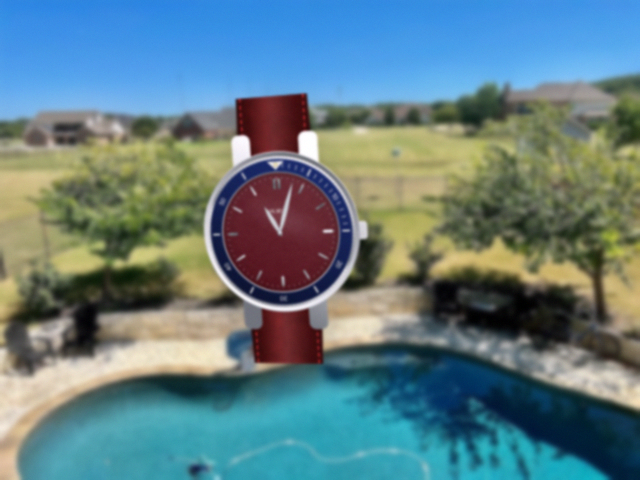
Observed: 11 h 03 min
